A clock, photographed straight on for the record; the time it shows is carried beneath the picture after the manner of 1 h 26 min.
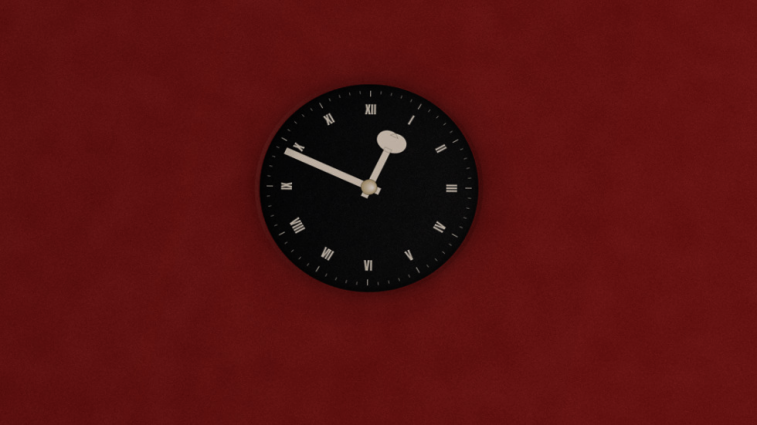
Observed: 12 h 49 min
